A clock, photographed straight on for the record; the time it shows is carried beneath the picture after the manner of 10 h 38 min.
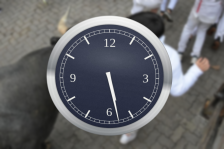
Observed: 5 h 28 min
